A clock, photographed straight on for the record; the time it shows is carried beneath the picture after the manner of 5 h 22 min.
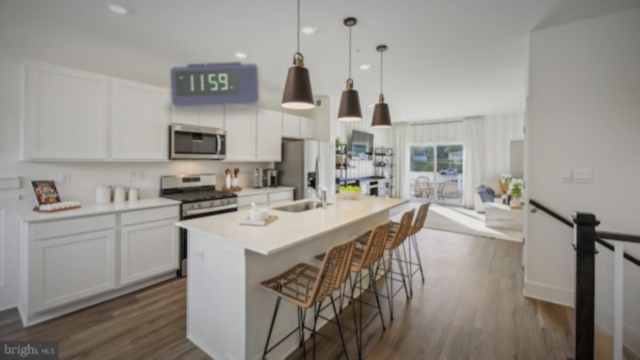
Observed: 11 h 59 min
